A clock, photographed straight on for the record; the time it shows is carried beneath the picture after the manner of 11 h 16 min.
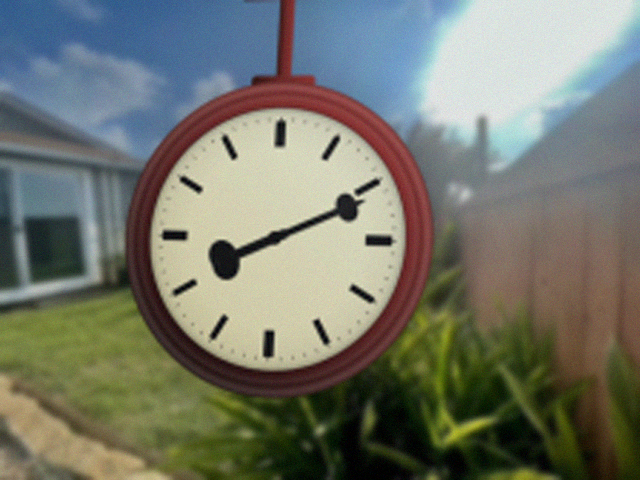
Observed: 8 h 11 min
